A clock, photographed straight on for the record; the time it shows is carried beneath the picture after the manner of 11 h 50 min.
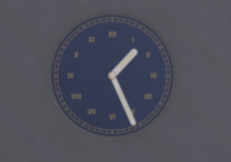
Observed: 1 h 26 min
